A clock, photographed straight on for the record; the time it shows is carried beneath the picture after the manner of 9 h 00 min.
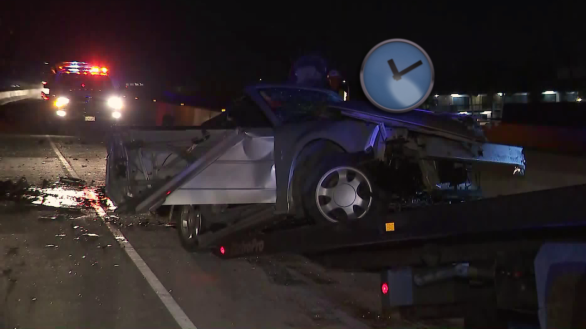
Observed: 11 h 10 min
